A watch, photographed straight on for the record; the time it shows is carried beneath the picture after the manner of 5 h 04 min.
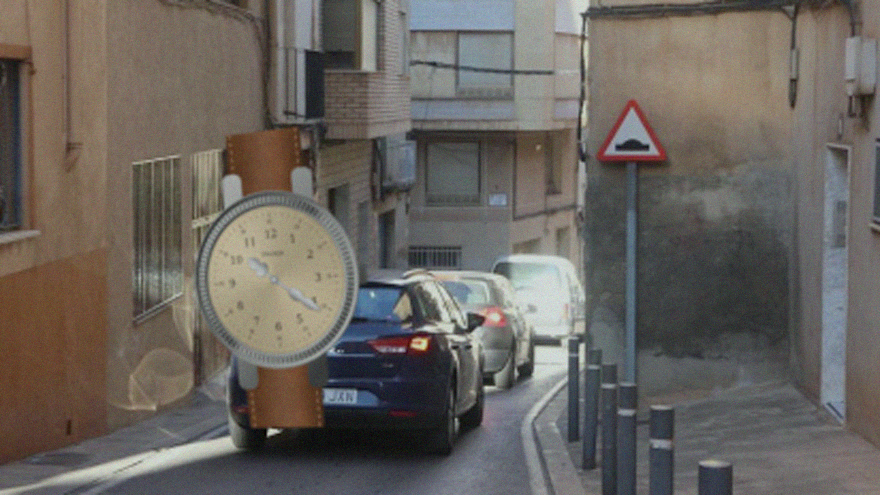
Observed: 10 h 21 min
